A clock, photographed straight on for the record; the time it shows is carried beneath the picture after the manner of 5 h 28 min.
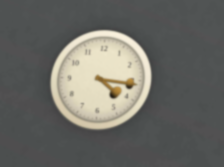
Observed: 4 h 16 min
